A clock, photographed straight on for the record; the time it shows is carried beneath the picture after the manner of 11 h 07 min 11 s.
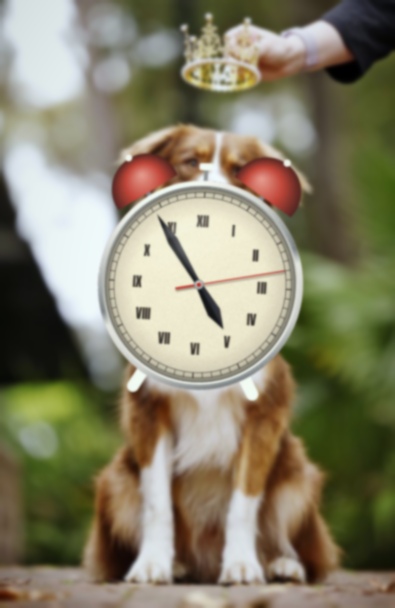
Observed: 4 h 54 min 13 s
